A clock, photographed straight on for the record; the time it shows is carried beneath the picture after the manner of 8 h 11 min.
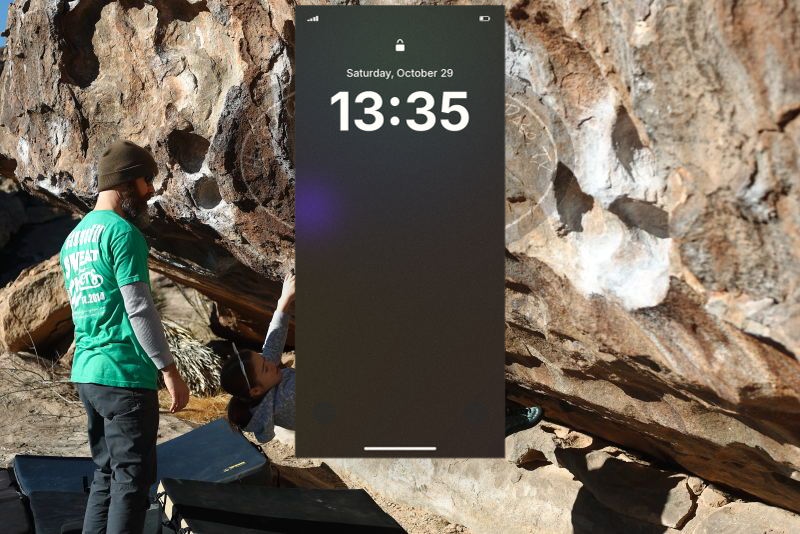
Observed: 13 h 35 min
